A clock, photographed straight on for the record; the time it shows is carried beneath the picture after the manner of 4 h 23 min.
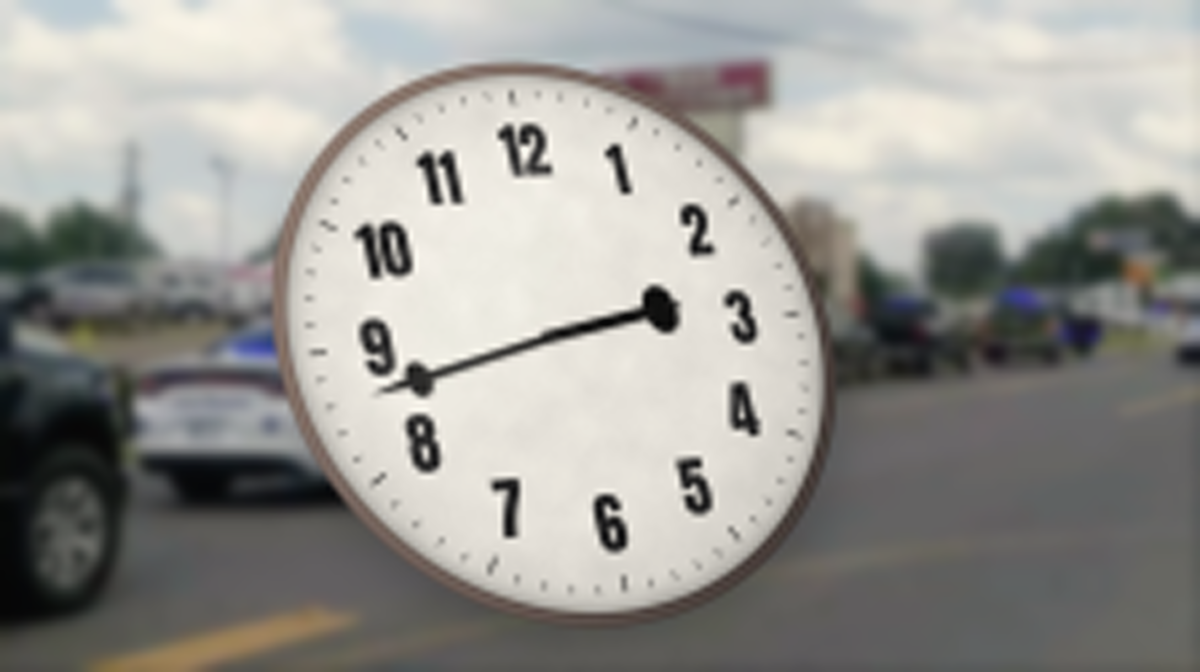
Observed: 2 h 43 min
